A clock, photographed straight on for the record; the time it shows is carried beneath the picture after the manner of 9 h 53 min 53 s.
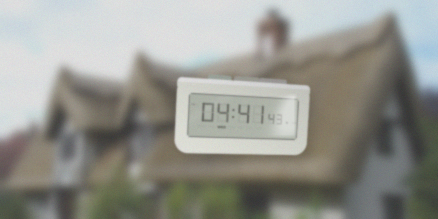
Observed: 4 h 41 min 43 s
